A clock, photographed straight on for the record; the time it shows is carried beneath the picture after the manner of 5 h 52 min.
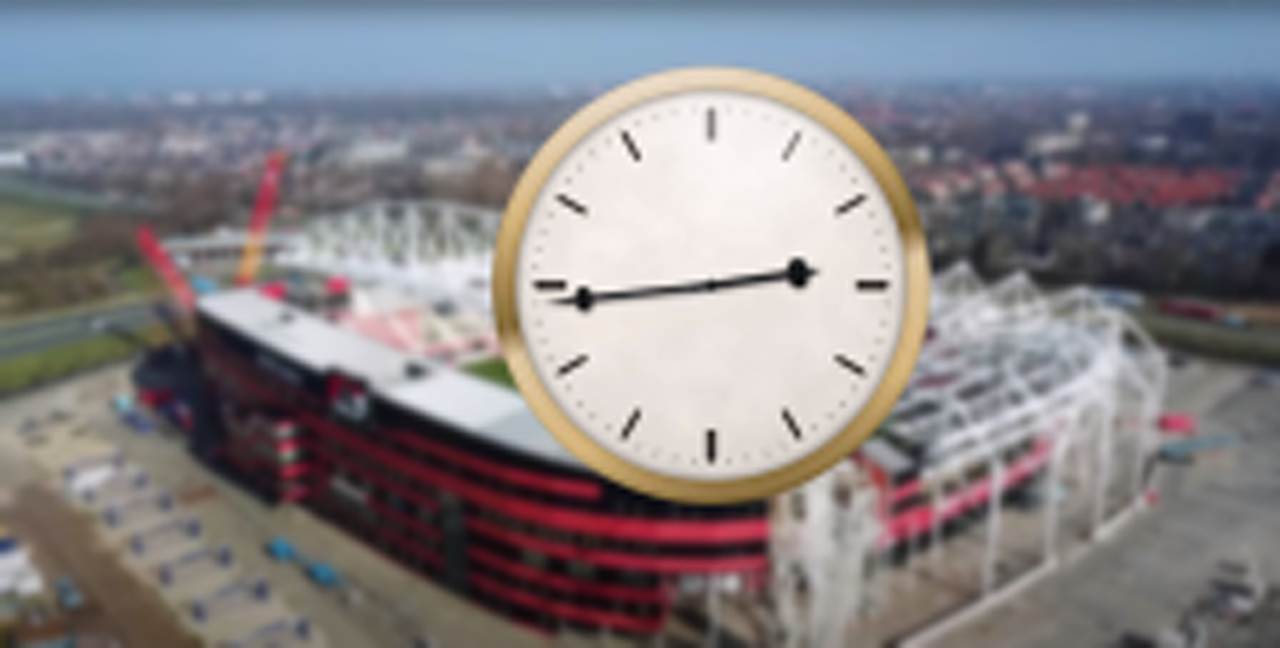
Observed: 2 h 44 min
